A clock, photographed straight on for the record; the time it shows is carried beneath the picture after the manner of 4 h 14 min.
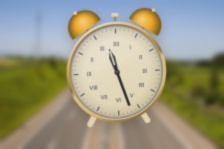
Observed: 11 h 27 min
